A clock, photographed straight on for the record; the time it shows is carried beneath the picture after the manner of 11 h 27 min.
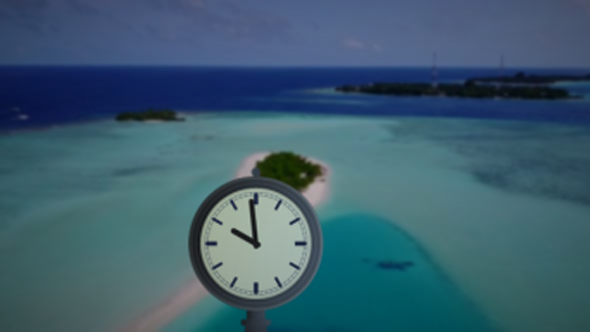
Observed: 9 h 59 min
